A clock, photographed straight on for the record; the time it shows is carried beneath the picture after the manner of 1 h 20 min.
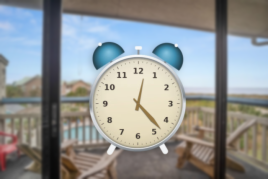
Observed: 12 h 23 min
